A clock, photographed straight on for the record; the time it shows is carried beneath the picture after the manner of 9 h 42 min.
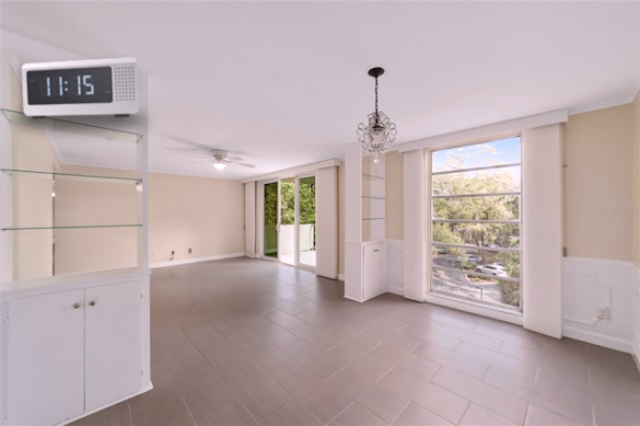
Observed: 11 h 15 min
